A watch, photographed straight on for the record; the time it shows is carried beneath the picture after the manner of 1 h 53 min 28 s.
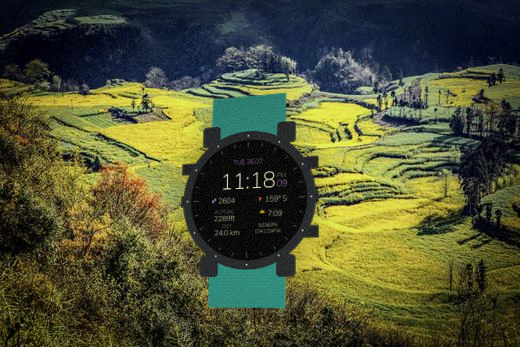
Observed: 11 h 18 min 09 s
